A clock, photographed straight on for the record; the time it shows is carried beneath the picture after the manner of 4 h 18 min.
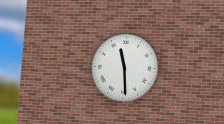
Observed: 11 h 29 min
